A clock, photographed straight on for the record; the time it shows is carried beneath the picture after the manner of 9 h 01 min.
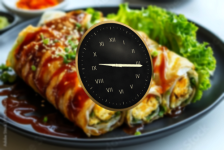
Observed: 9 h 16 min
